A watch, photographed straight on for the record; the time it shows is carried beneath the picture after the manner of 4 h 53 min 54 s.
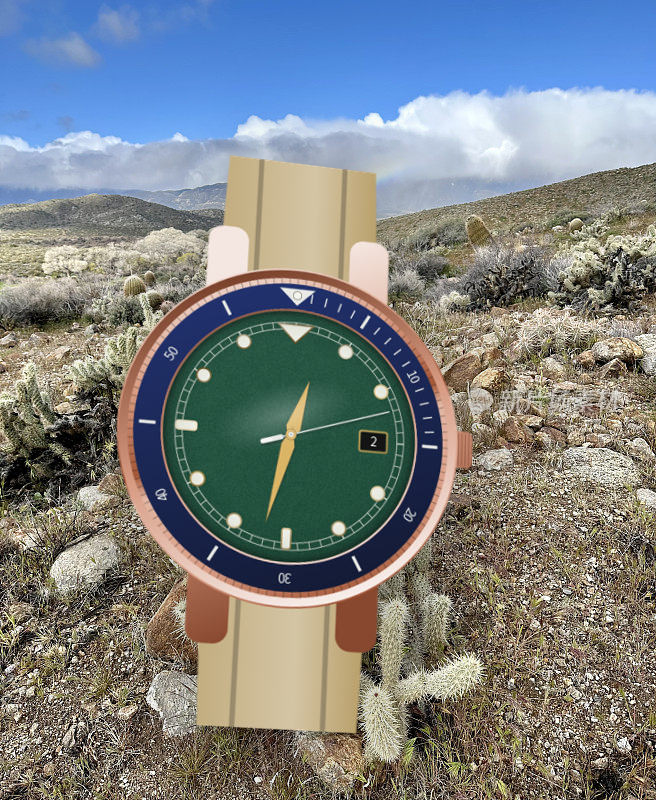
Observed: 12 h 32 min 12 s
